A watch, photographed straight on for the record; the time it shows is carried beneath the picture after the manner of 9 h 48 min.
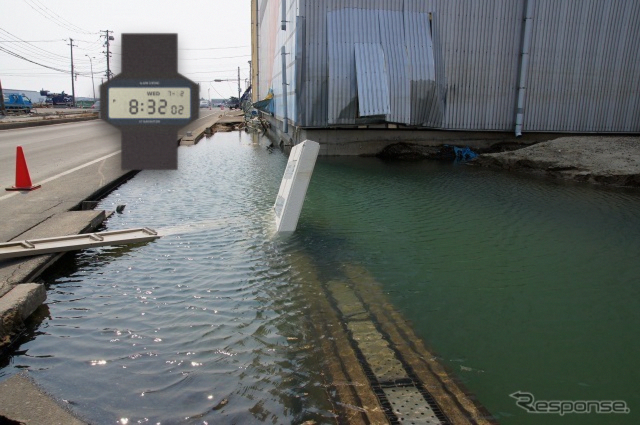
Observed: 8 h 32 min
